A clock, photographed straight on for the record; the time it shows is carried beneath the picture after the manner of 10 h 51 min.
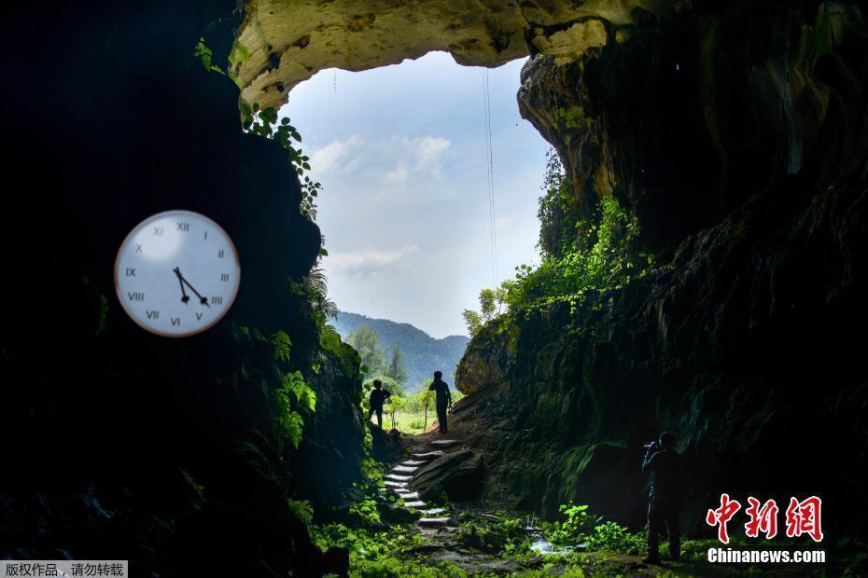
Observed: 5 h 22 min
